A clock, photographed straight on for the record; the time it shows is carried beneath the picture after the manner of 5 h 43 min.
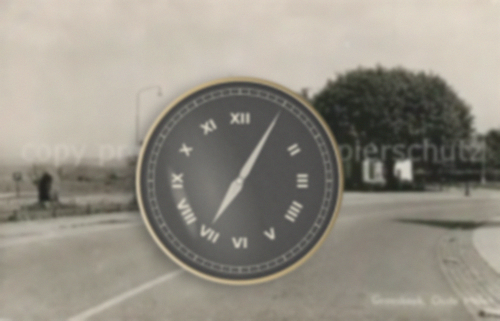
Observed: 7 h 05 min
